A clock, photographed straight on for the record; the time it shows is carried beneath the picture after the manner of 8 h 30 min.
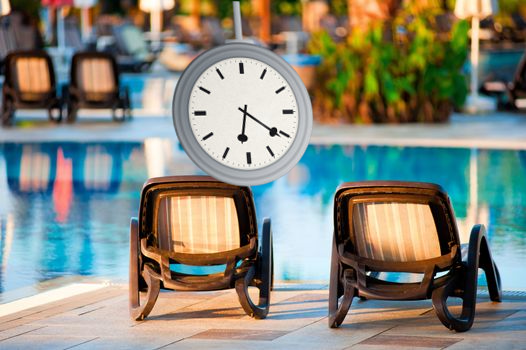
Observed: 6 h 21 min
